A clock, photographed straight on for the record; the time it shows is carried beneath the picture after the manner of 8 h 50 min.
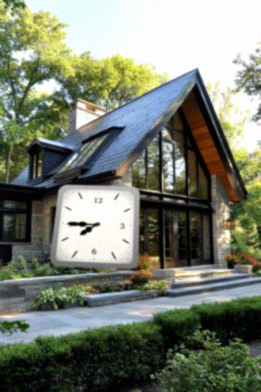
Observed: 7 h 45 min
